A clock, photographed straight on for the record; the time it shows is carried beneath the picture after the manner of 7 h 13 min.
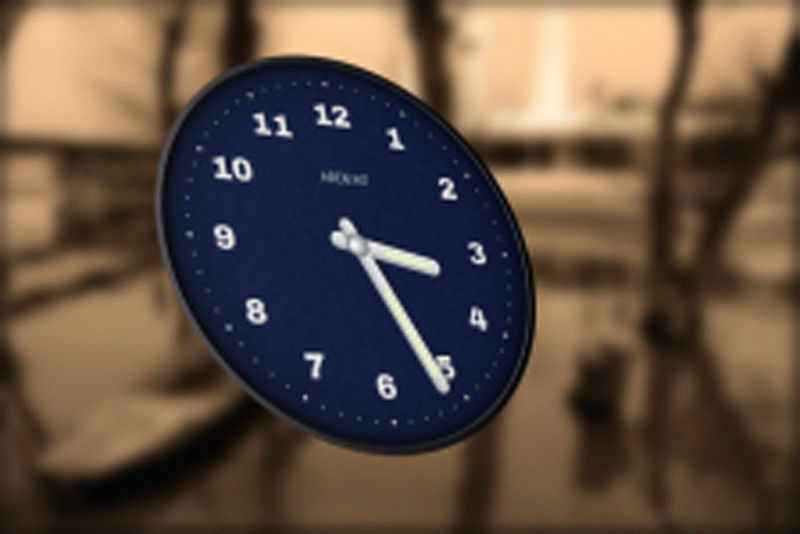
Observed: 3 h 26 min
